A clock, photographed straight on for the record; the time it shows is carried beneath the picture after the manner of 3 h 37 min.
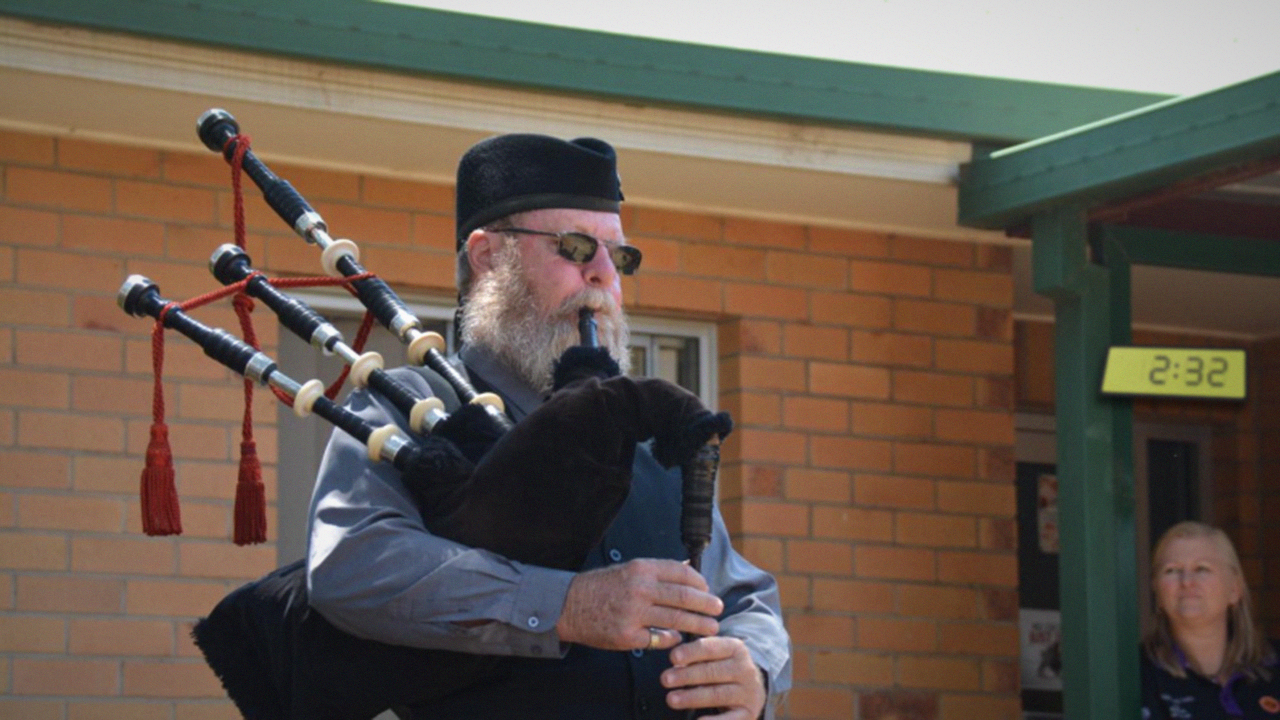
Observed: 2 h 32 min
